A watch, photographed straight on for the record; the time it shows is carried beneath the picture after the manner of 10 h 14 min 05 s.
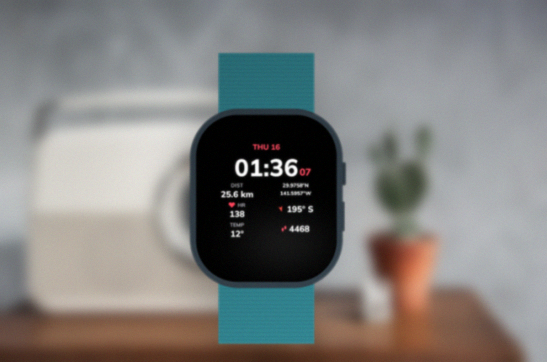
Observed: 1 h 36 min 07 s
